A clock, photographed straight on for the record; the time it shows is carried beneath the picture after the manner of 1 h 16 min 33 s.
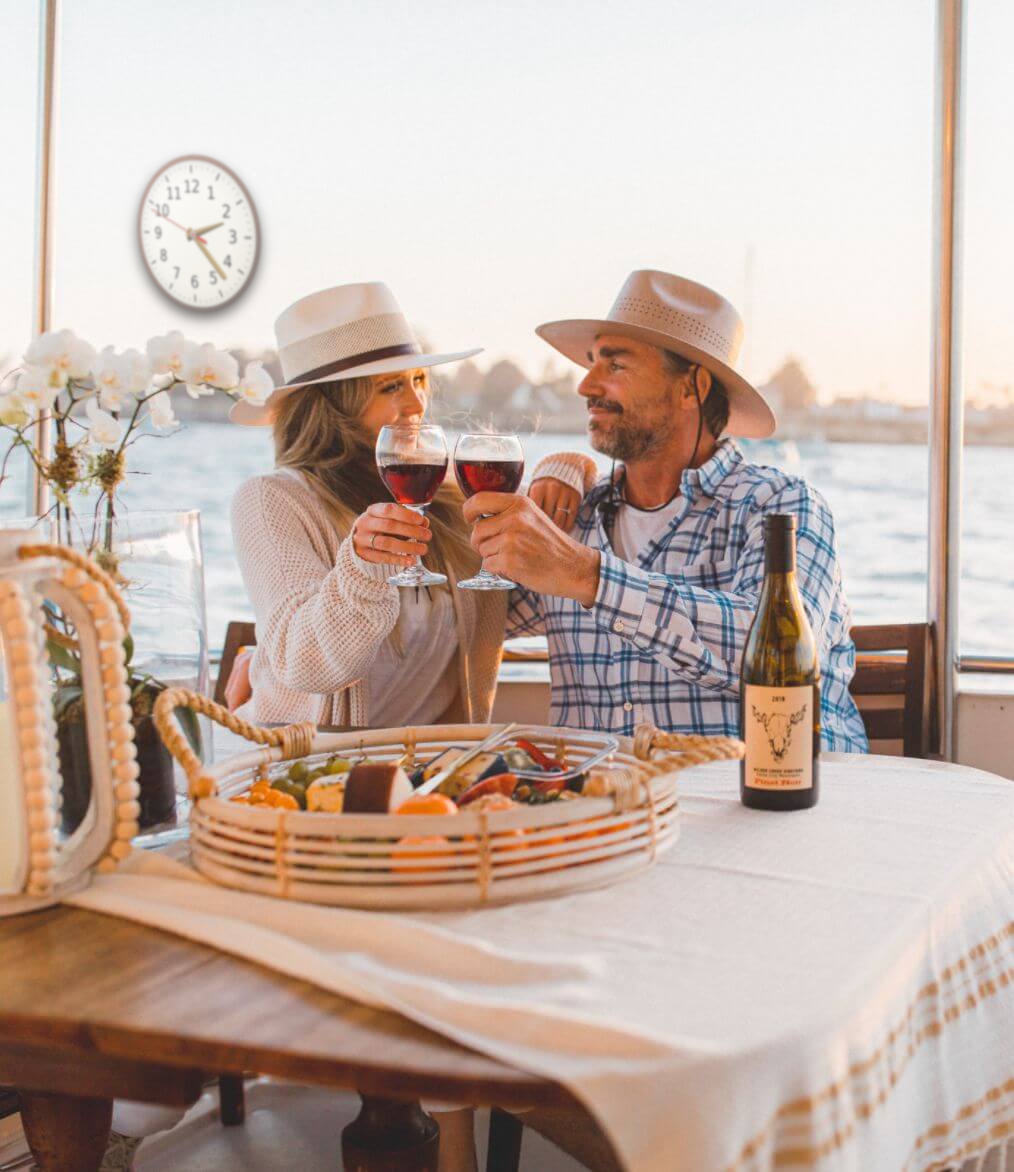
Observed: 2 h 22 min 49 s
